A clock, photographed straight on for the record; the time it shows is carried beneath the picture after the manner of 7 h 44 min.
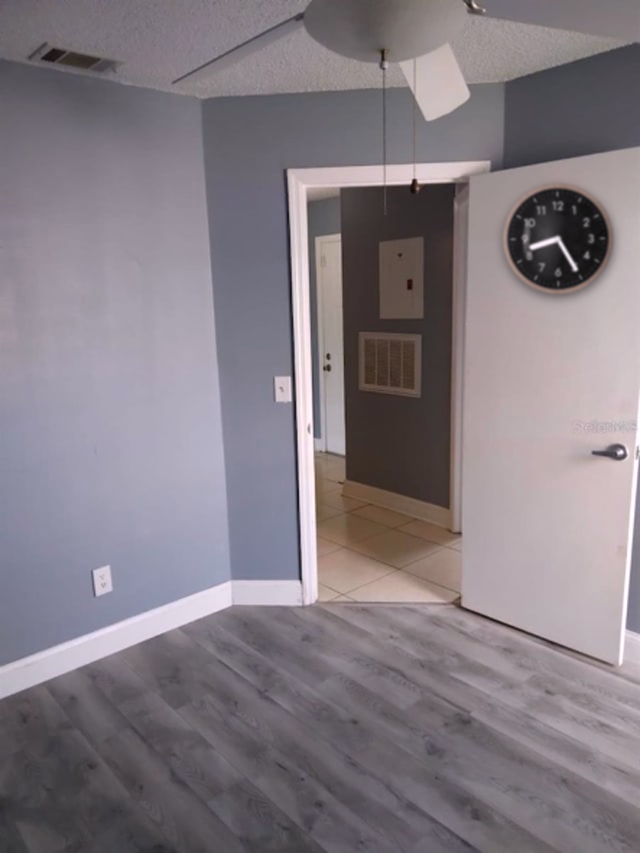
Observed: 8 h 25 min
